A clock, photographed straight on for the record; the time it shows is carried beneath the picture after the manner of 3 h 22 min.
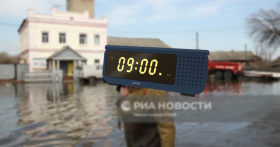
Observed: 9 h 00 min
